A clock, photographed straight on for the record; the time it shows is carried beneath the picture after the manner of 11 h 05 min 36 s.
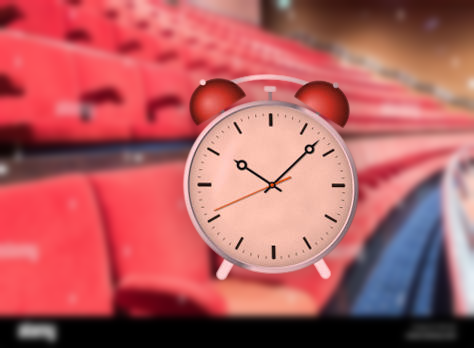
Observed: 10 h 07 min 41 s
